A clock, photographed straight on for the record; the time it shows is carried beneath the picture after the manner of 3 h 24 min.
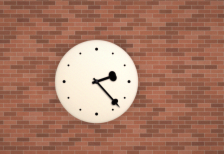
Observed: 2 h 23 min
